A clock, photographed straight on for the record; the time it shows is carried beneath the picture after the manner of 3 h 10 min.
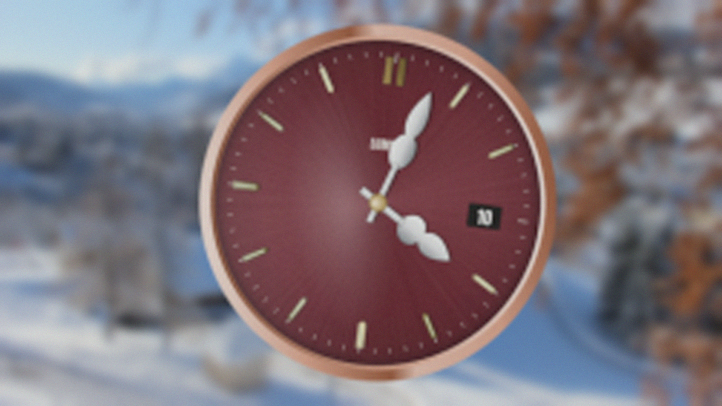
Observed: 4 h 03 min
